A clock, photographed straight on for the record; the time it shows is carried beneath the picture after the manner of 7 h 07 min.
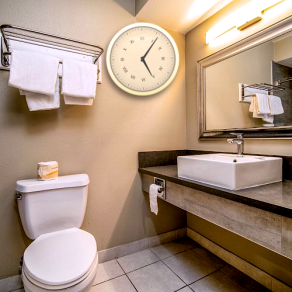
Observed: 5 h 06 min
